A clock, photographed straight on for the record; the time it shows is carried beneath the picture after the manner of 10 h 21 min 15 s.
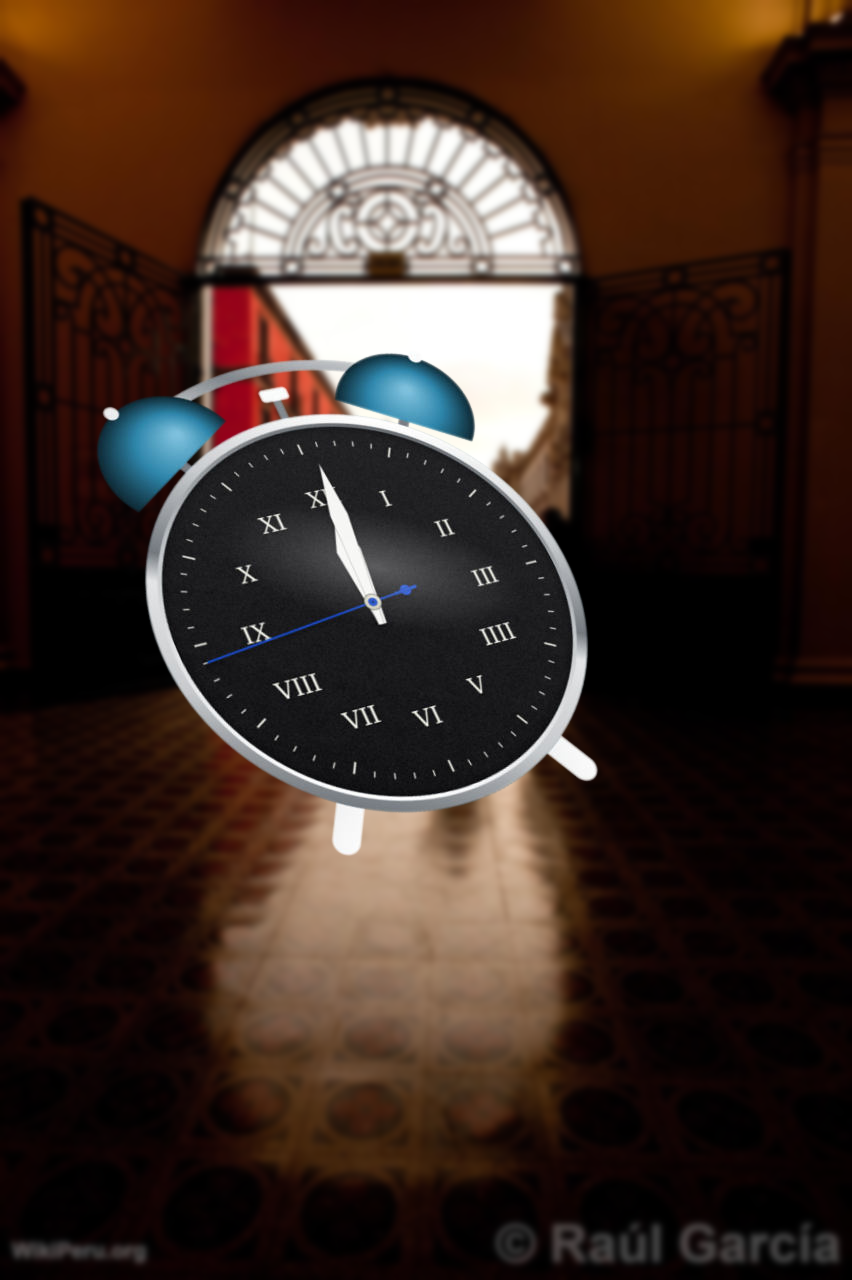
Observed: 12 h 00 min 44 s
